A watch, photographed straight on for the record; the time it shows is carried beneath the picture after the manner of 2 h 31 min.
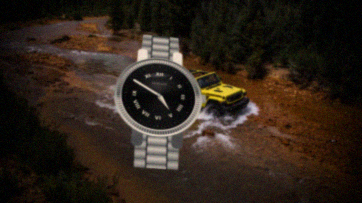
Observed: 4 h 50 min
